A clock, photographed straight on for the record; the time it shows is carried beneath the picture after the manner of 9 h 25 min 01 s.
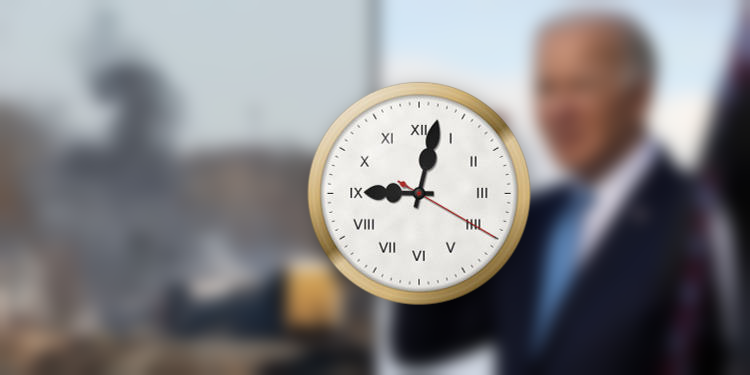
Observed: 9 h 02 min 20 s
